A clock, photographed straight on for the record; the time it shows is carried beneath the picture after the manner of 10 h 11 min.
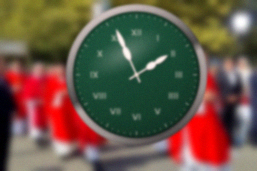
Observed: 1 h 56 min
